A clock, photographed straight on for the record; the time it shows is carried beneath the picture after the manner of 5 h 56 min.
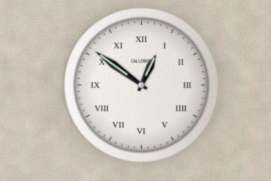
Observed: 12 h 51 min
